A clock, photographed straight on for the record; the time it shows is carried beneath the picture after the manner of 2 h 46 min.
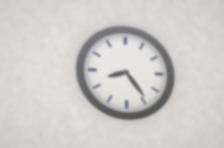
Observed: 8 h 24 min
